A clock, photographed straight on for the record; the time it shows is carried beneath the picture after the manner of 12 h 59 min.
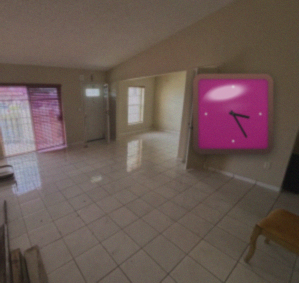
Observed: 3 h 25 min
